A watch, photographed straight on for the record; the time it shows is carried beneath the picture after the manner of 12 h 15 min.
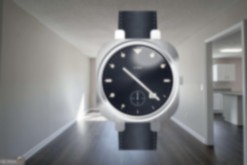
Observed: 10 h 22 min
